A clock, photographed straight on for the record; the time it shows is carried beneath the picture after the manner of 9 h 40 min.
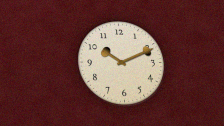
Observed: 10 h 11 min
